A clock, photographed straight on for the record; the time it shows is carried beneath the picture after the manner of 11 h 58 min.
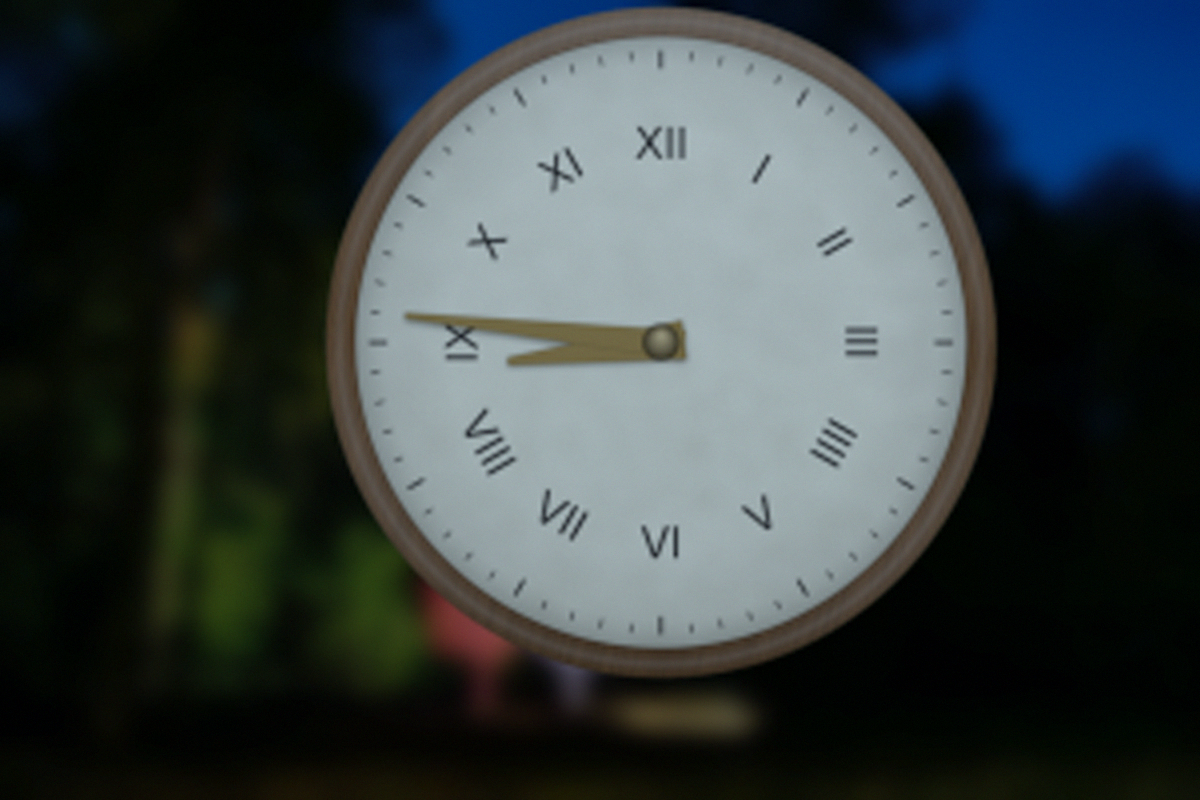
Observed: 8 h 46 min
